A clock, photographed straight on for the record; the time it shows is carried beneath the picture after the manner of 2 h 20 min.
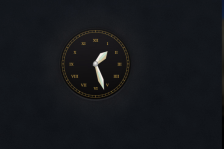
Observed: 1 h 27 min
